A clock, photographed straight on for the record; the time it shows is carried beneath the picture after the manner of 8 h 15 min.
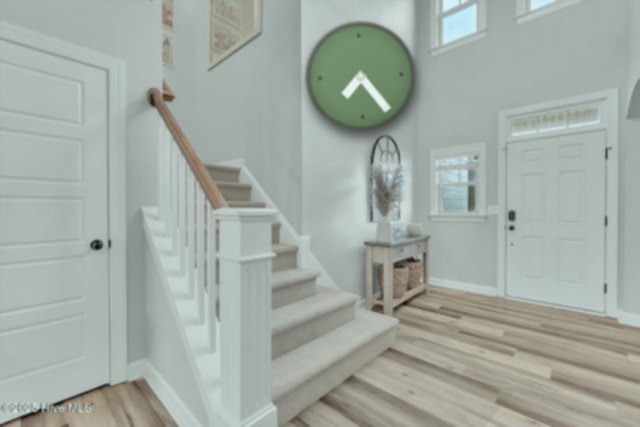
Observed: 7 h 24 min
